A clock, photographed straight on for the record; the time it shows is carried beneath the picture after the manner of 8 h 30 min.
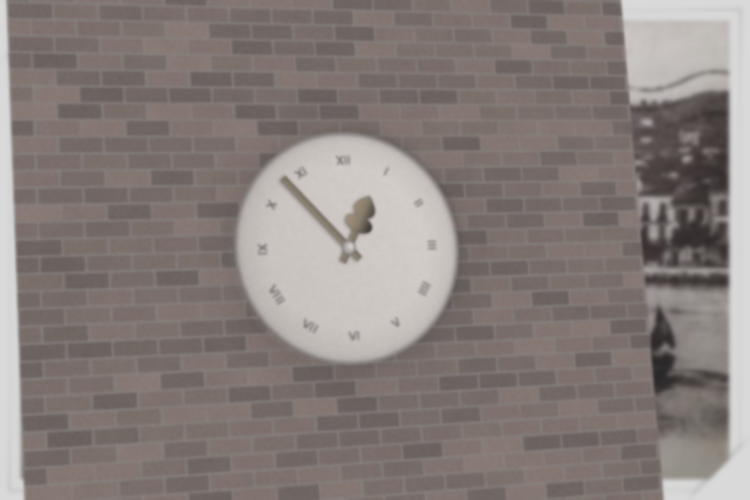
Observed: 12 h 53 min
